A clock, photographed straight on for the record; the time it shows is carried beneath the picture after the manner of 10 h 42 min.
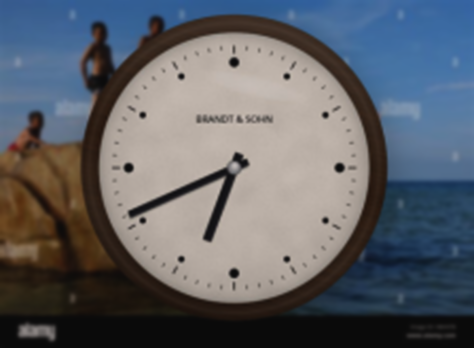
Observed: 6 h 41 min
